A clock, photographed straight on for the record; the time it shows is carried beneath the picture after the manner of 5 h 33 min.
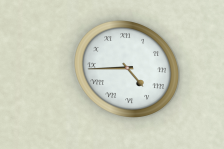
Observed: 4 h 44 min
